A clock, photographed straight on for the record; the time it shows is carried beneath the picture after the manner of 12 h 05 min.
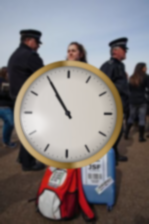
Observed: 10 h 55 min
